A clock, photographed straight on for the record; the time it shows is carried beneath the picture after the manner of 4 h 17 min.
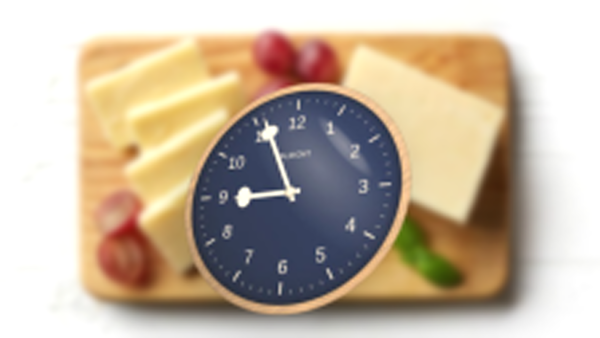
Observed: 8 h 56 min
